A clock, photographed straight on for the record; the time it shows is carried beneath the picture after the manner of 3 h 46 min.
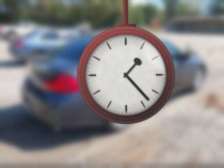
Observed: 1 h 23 min
